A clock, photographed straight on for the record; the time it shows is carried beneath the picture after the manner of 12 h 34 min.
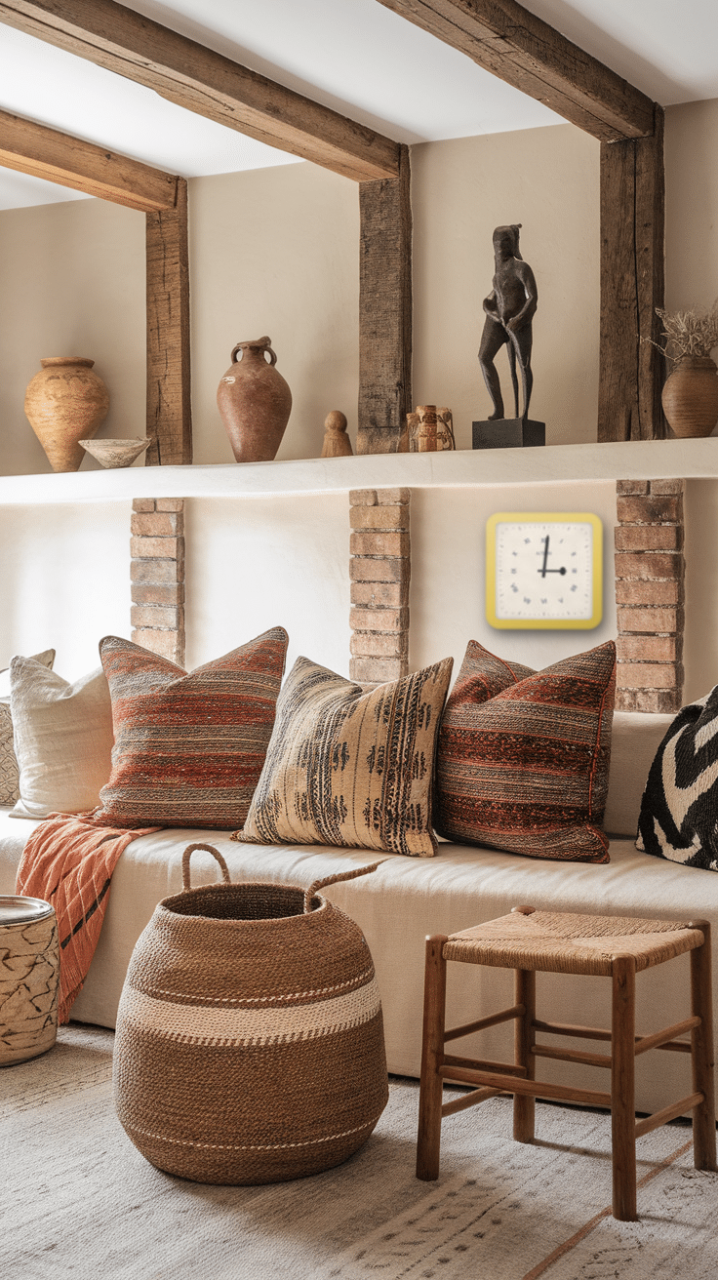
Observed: 3 h 01 min
